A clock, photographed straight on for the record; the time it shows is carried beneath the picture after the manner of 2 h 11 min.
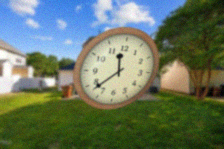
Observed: 11 h 38 min
